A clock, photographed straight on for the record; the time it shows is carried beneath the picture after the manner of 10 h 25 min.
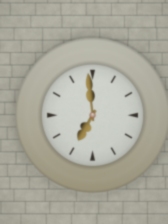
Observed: 6 h 59 min
